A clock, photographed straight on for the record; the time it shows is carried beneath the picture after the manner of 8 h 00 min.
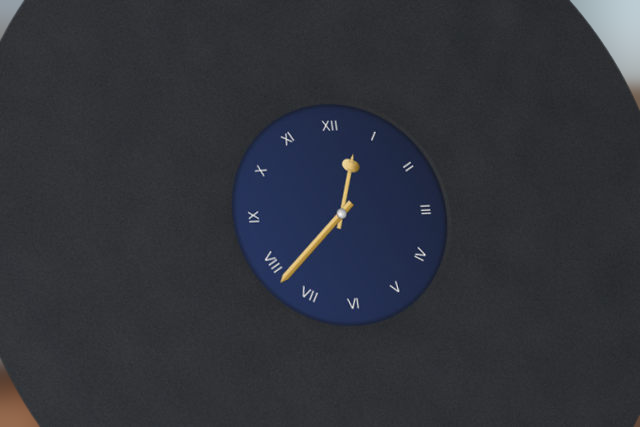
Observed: 12 h 38 min
